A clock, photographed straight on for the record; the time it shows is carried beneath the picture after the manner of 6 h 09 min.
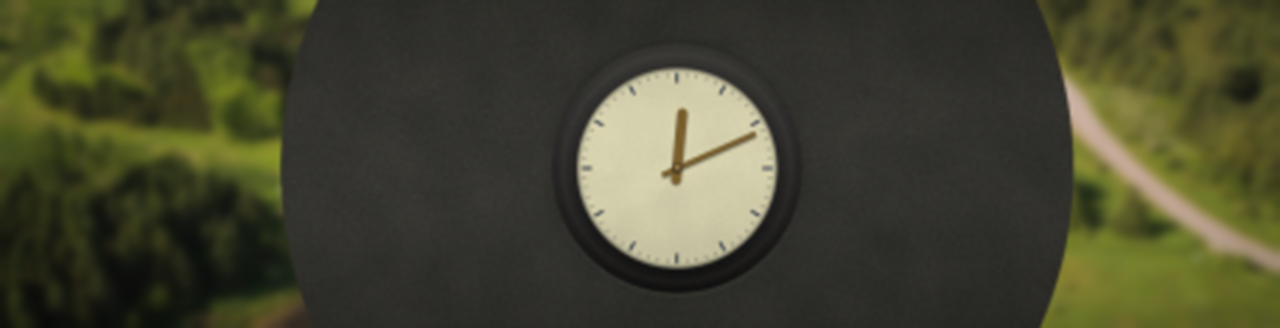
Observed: 12 h 11 min
